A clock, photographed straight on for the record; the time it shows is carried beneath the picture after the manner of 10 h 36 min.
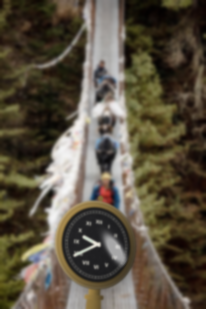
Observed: 9 h 40 min
